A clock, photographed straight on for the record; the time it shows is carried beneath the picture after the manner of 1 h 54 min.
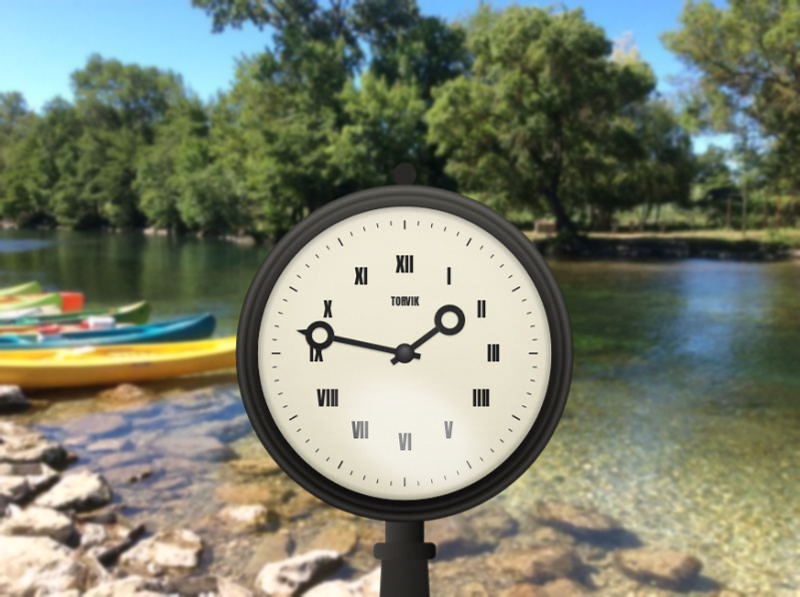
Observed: 1 h 47 min
